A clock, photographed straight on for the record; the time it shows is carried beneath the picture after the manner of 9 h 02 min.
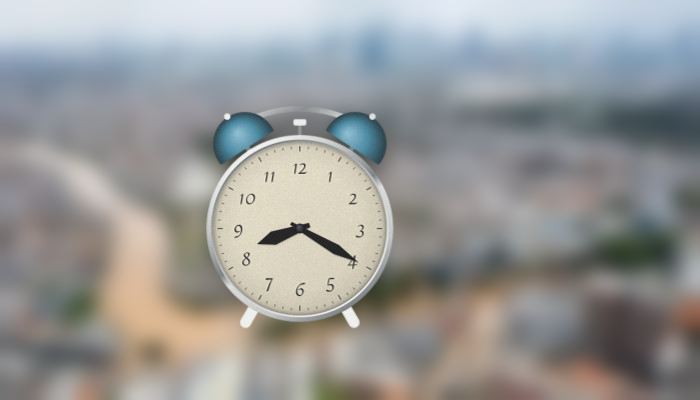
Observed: 8 h 20 min
